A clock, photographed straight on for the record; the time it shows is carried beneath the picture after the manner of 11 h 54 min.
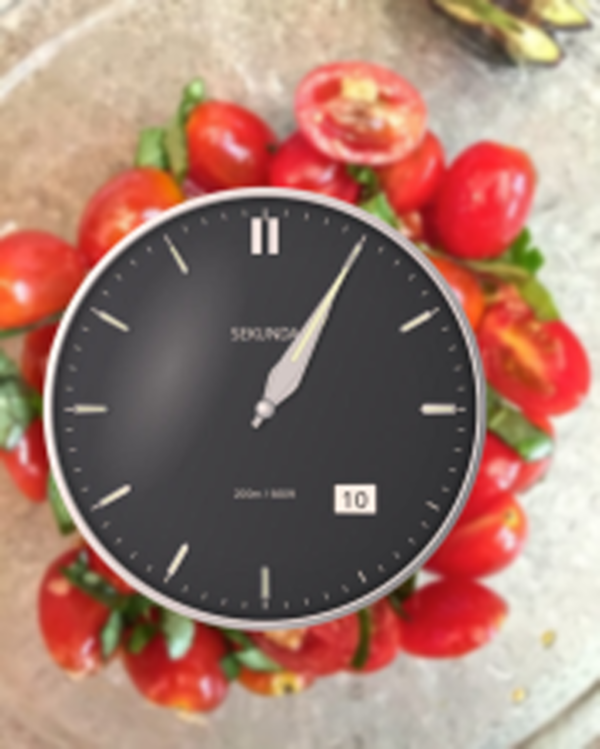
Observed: 1 h 05 min
